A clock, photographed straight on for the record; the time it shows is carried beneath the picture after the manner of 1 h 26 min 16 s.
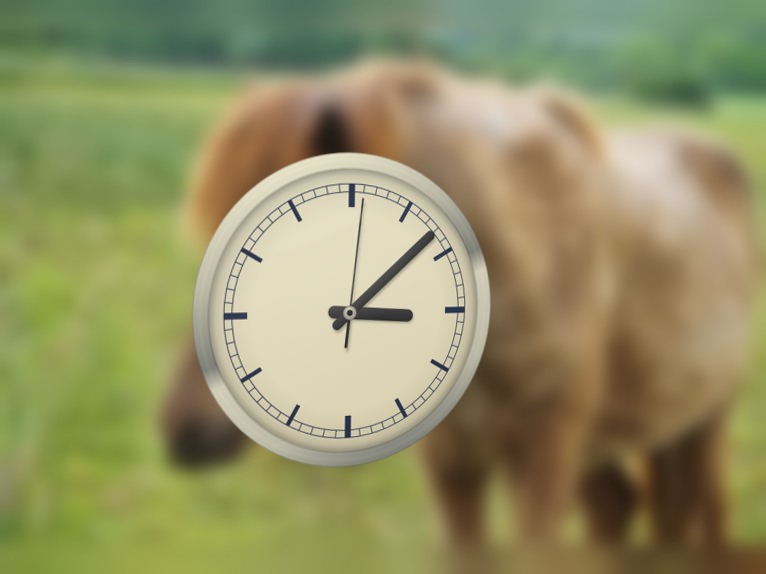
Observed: 3 h 08 min 01 s
